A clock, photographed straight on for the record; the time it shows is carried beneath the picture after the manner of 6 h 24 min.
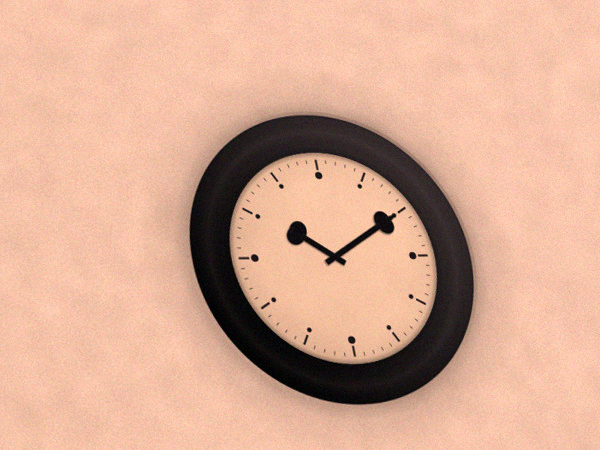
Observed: 10 h 10 min
